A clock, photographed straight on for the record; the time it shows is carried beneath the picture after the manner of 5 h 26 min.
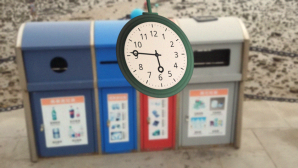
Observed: 5 h 46 min
